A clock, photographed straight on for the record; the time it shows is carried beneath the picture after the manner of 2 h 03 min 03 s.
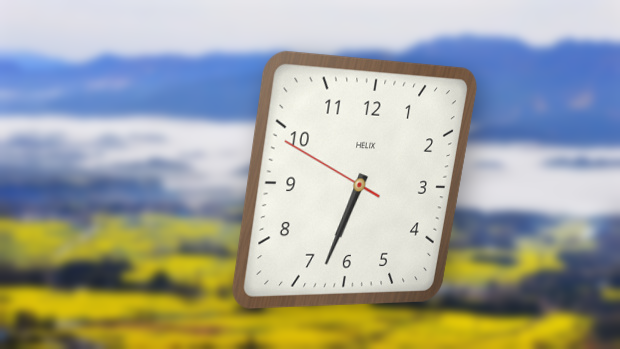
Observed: 6 h 32 min 49 s
